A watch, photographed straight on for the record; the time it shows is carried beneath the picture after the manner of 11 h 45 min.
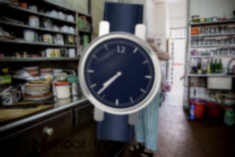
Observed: 7 h 37 min
